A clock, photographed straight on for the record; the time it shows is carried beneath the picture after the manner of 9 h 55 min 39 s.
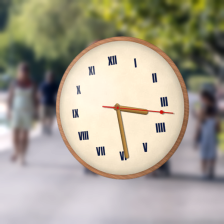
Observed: 3 h 29 min 17 s
